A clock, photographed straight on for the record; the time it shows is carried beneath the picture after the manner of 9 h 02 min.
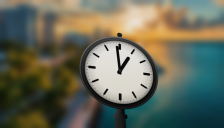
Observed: 12 h 59 min
